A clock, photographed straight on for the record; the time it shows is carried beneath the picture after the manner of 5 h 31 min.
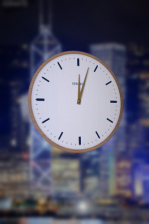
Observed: 12 h 03 min
